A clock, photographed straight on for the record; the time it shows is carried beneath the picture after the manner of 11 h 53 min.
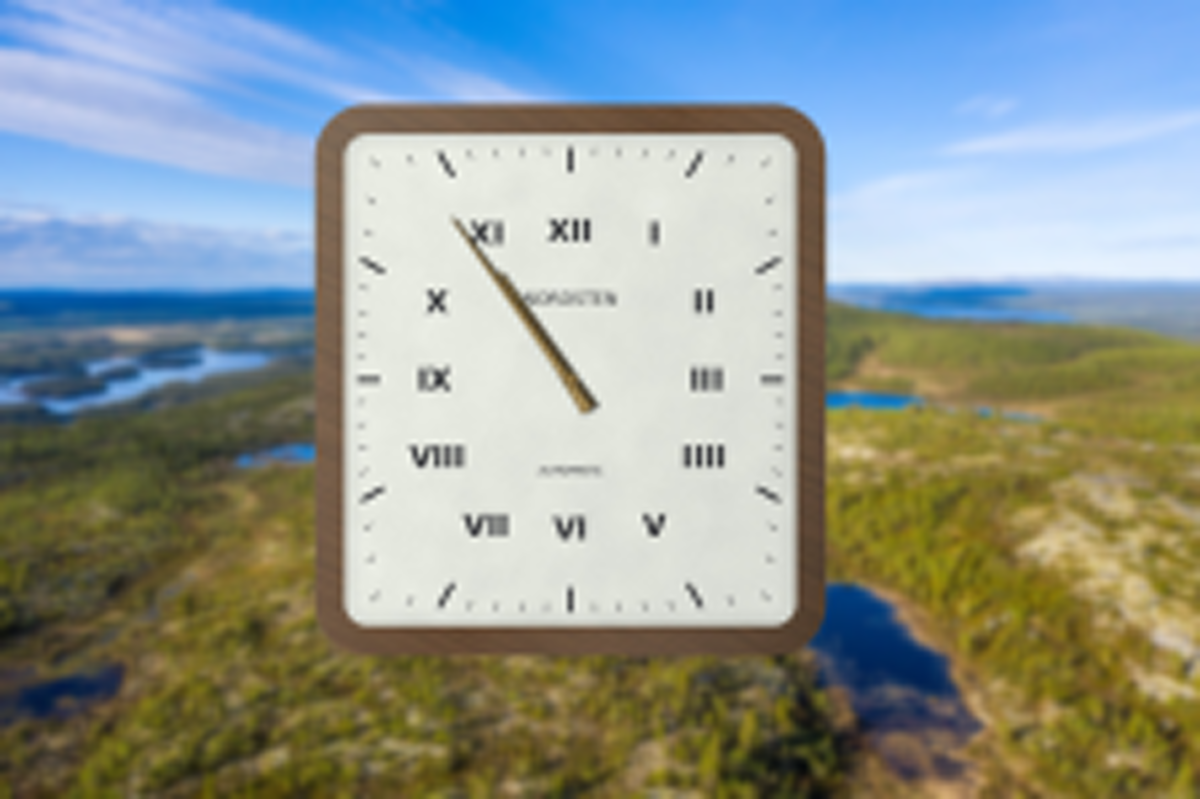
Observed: 10 h 54 min
